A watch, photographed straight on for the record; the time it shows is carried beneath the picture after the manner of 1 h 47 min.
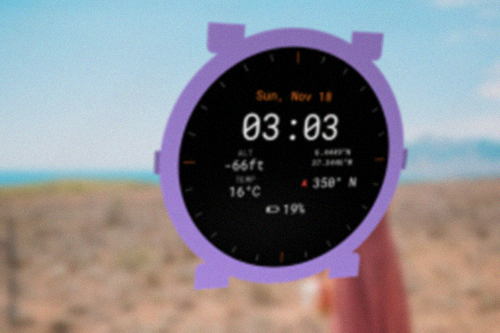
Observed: 3 h 03 min
